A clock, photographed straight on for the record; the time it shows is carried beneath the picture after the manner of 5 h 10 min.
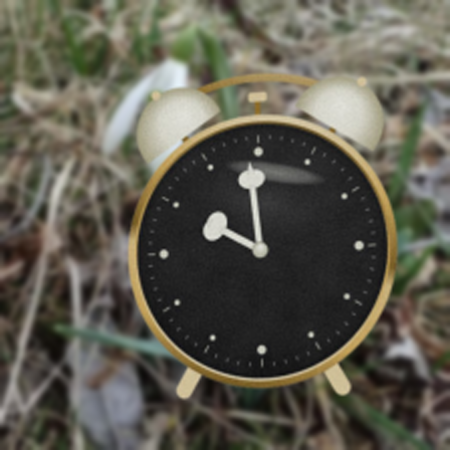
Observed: 9 h 59 min
